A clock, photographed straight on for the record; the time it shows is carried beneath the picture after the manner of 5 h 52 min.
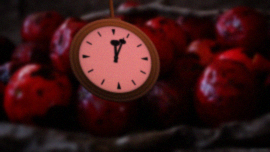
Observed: 12 h 04 min
